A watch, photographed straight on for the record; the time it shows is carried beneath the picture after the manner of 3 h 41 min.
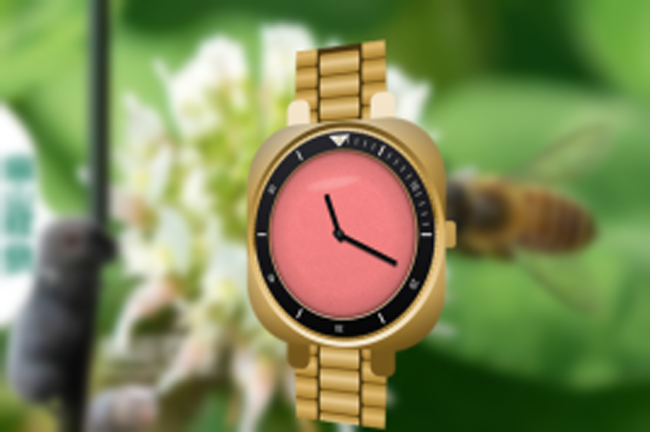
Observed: 11 h 19 min
